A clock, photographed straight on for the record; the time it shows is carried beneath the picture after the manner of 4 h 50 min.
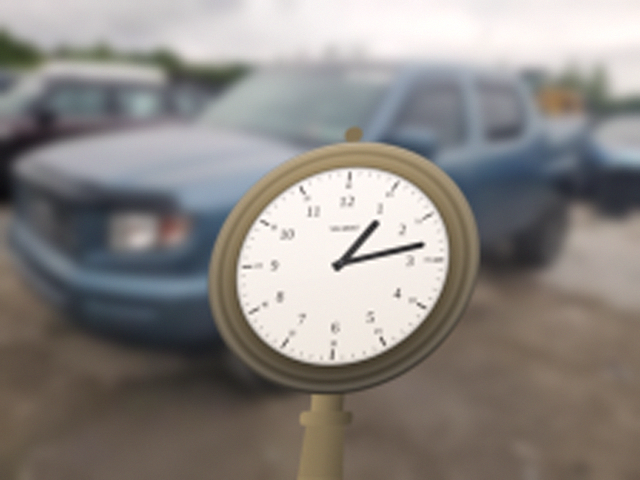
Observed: 1 h 13 min
